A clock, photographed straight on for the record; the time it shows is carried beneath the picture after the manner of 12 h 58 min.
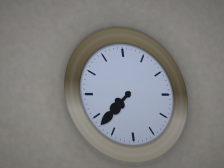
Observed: 7 h 38 min
